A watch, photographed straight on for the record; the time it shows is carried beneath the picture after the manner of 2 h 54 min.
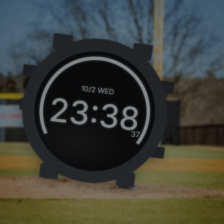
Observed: 23 h 38 min
